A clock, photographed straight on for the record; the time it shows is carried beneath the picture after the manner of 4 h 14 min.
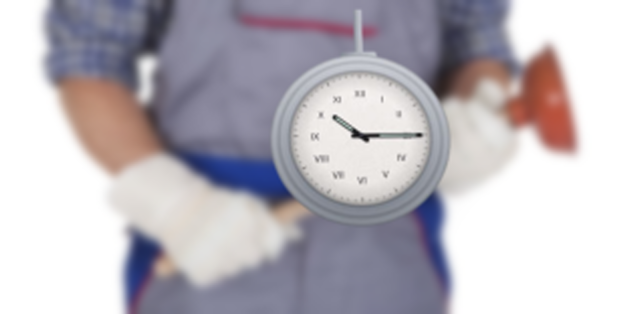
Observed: 10 h 15 min
